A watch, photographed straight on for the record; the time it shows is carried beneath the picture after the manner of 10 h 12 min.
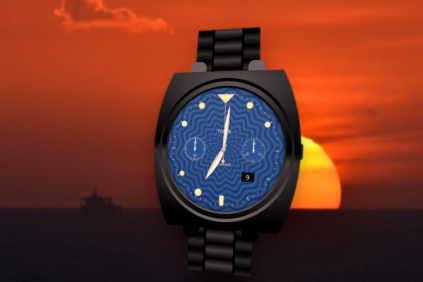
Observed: 7 h 01 min
